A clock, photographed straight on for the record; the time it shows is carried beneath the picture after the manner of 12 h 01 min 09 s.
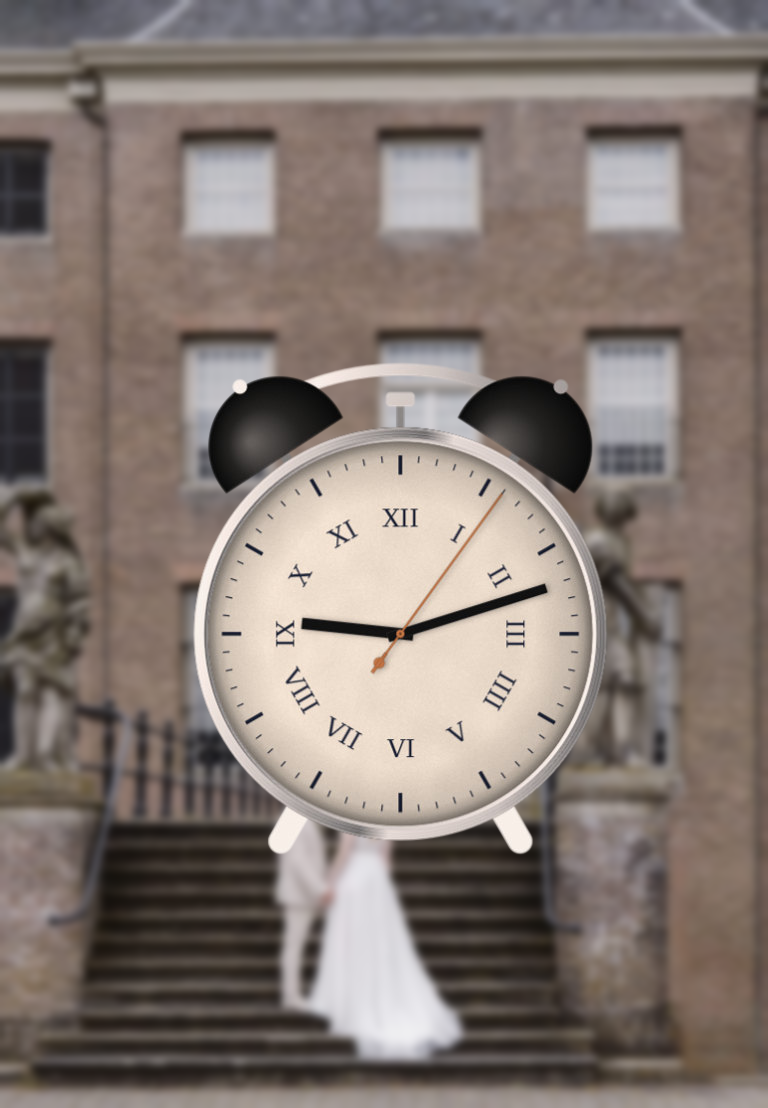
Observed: 9 h 12 min 06 s
